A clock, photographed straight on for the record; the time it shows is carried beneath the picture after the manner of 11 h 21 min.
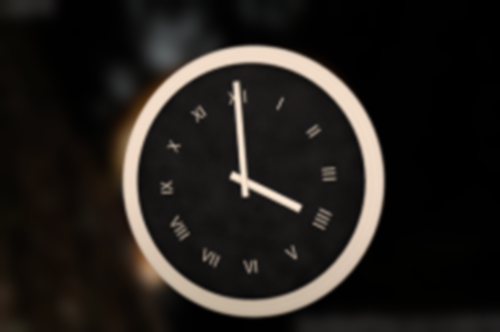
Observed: 4 h 00 min
